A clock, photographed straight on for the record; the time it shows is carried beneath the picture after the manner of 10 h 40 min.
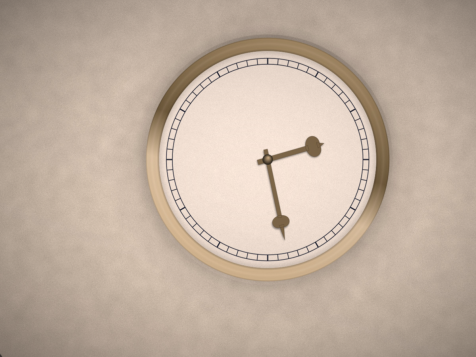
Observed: 2 h 28 min
